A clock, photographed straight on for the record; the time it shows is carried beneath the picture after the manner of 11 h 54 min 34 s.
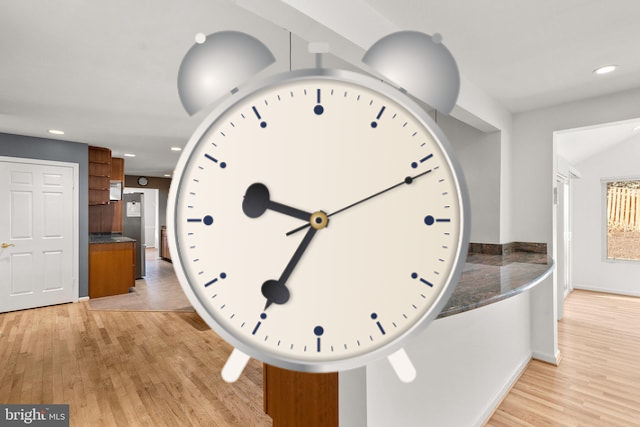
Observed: 9 h 35 min 11 s
